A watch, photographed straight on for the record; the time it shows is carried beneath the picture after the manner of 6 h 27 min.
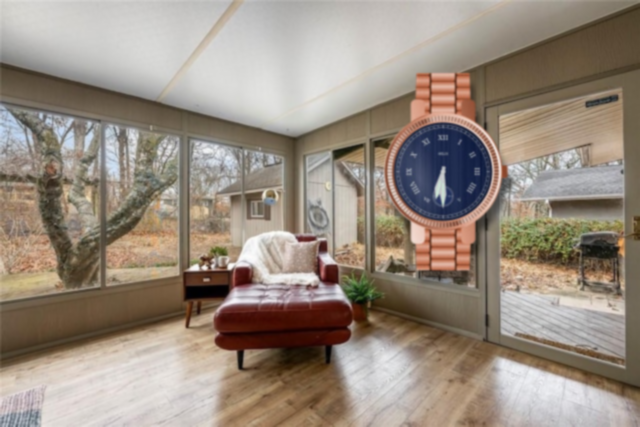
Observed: 6 h 30 min
